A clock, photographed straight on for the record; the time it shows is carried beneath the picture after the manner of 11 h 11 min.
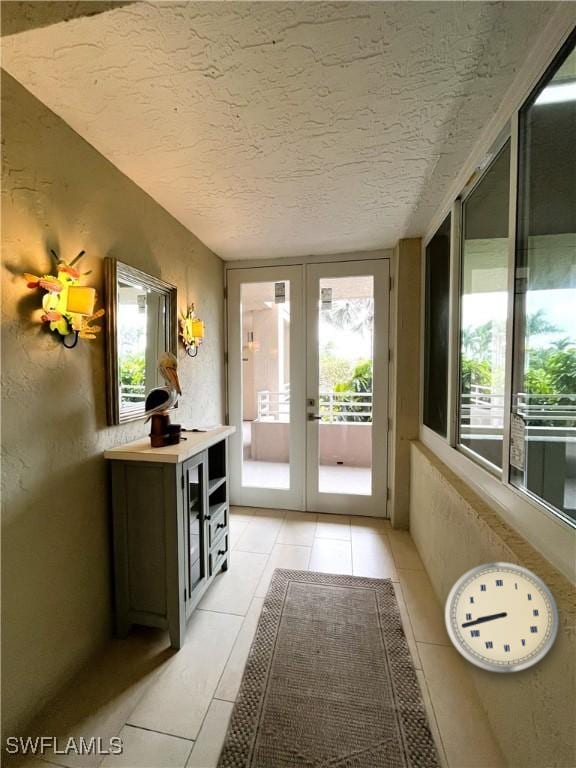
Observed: 8 h 43 min
